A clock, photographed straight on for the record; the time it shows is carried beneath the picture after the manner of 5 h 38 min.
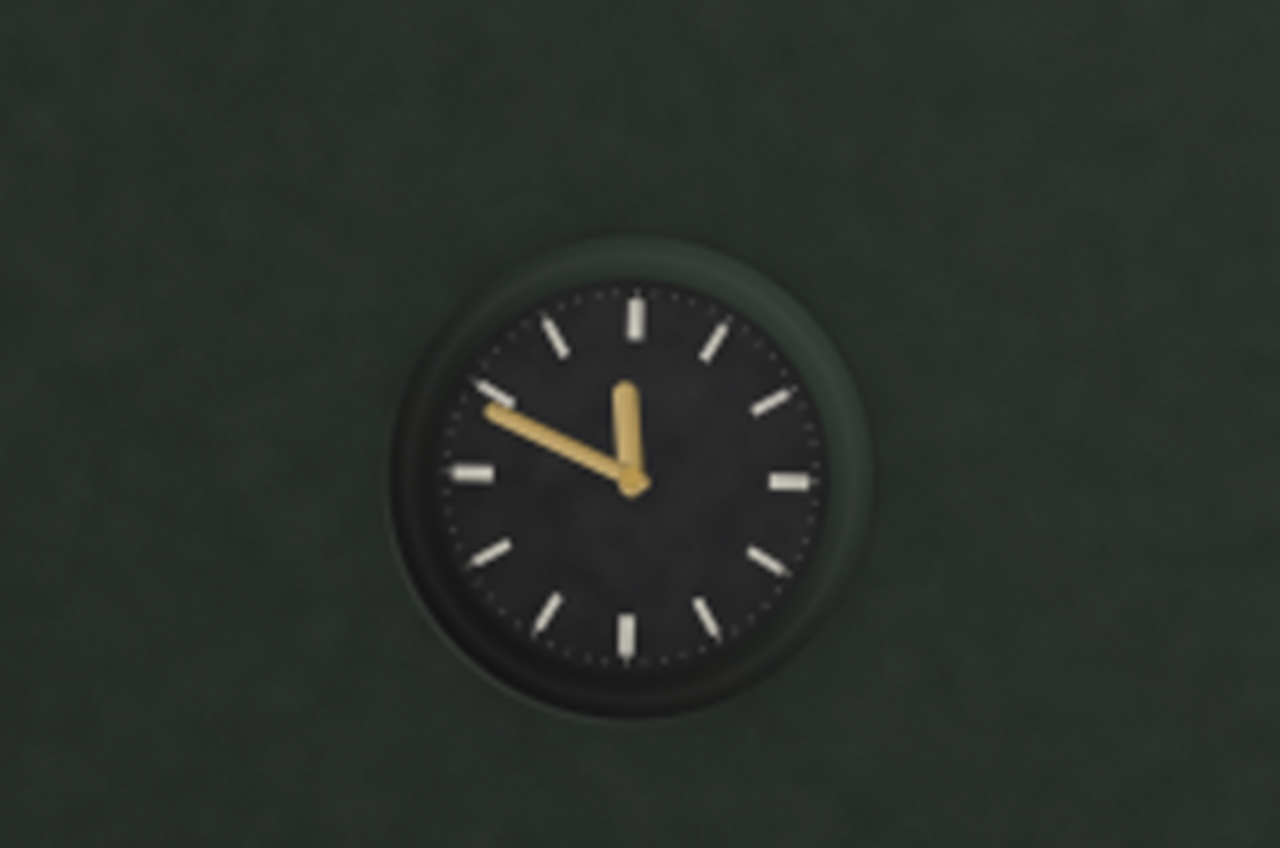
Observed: 11 h 49 min
